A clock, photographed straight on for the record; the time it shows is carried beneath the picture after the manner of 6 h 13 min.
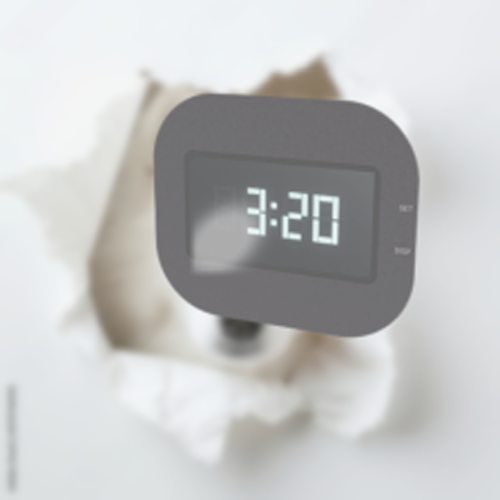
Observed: 3 h 20 min
